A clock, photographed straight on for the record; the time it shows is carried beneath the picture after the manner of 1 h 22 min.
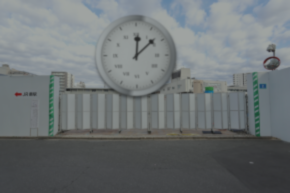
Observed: 12 h 08 min
